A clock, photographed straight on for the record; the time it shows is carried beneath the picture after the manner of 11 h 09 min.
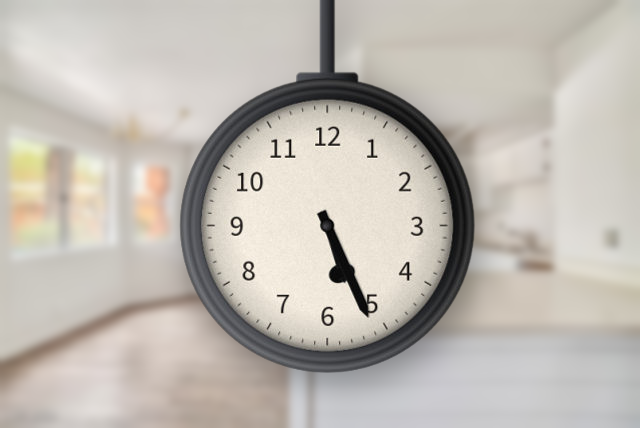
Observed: 5 h 26 min
